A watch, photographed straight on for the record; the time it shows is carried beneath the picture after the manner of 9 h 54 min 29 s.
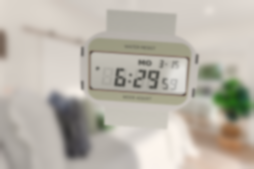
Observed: 6 h 29 min 59 s
